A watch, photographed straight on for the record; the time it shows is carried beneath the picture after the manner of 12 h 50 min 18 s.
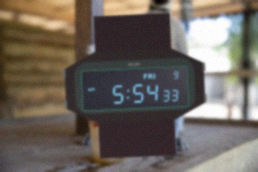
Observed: 5 h 54 min 33 s
